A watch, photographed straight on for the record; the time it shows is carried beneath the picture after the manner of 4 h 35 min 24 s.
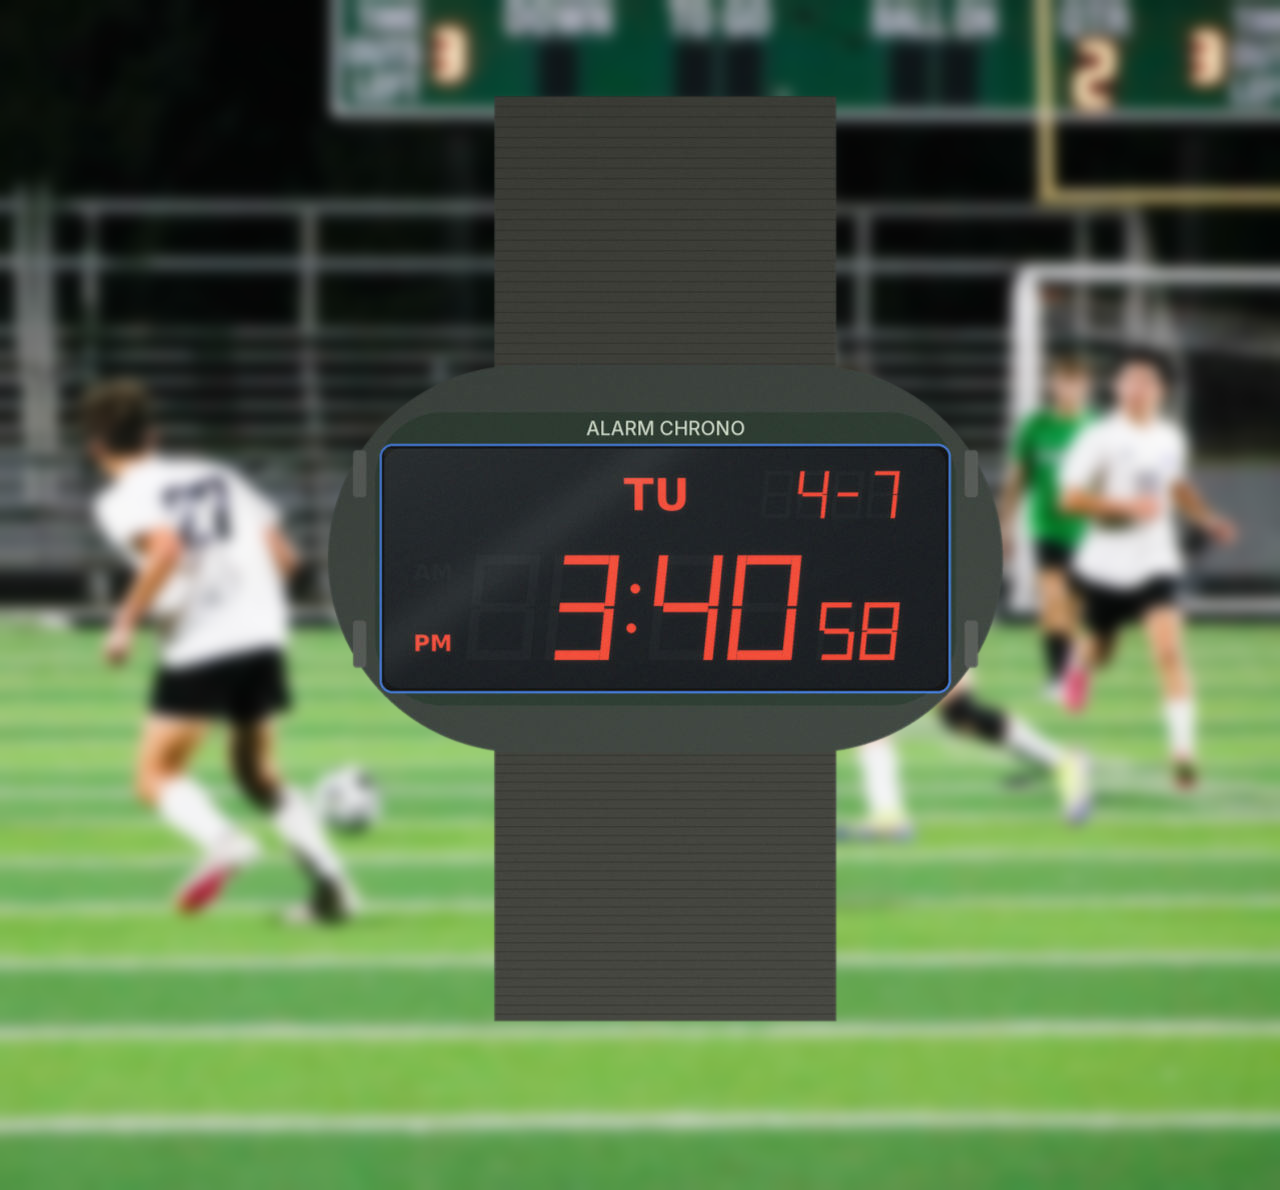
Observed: 3 h 40 min 58 s
